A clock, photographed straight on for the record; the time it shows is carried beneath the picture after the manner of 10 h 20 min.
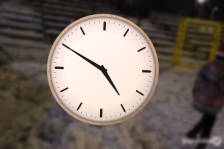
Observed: 4 h 50 min
